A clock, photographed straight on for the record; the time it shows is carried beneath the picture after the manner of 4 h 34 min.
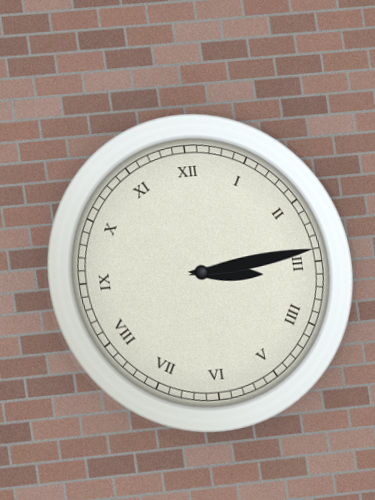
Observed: 3 h 14 min
